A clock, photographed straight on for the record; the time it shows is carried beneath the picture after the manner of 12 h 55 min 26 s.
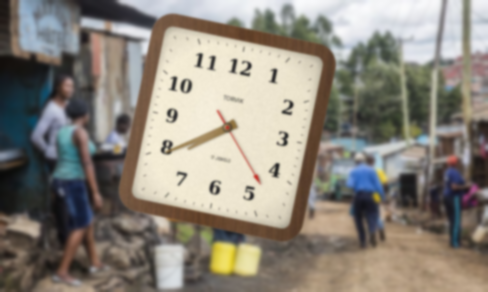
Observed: 7 h 39 min 23 s
